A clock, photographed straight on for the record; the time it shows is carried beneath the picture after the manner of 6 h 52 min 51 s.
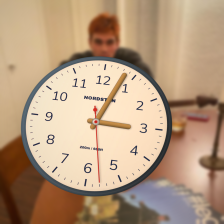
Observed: 3 h 03 min 28 s
